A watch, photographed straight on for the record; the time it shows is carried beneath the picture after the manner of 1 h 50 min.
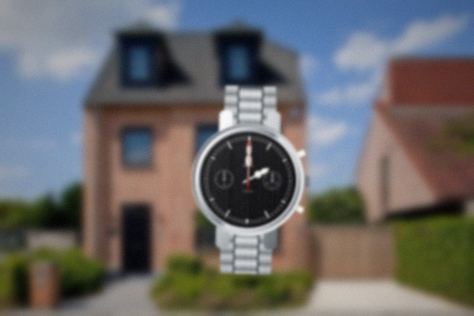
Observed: 2 h 00 min
